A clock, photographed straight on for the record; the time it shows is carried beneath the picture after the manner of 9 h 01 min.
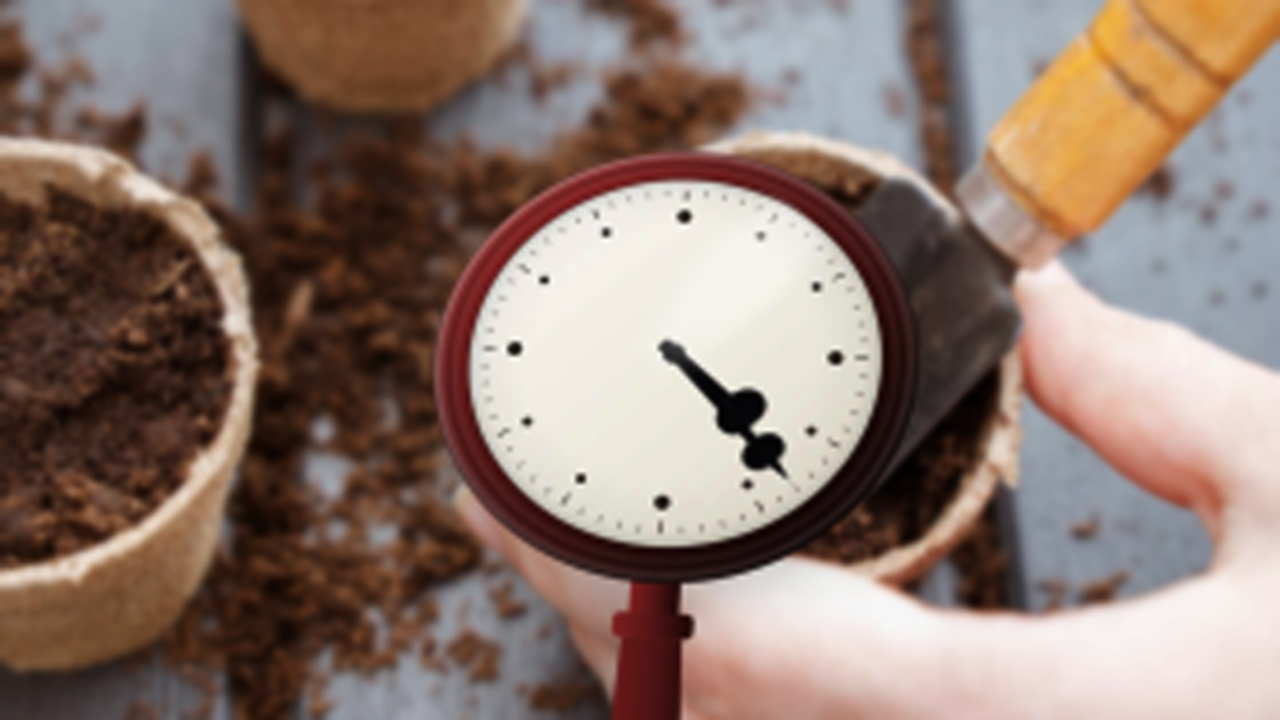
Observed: 4 h 23 min
